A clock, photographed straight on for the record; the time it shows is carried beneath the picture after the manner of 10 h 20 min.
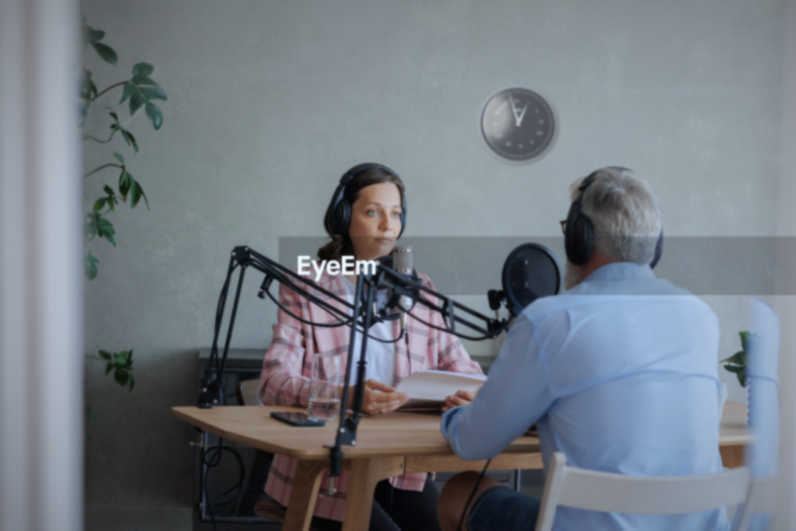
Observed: 12 h 58 min
